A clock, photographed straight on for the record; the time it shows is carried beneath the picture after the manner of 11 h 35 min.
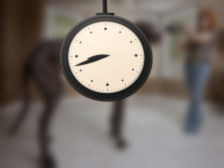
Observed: 8 h 42 min
